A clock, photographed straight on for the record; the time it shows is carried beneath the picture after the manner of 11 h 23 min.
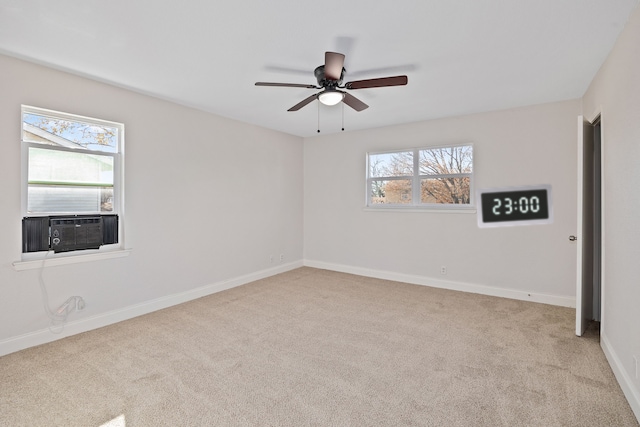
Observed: 23 h 00 min
